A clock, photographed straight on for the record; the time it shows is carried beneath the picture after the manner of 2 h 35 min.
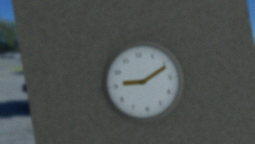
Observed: 9 h 11 min
